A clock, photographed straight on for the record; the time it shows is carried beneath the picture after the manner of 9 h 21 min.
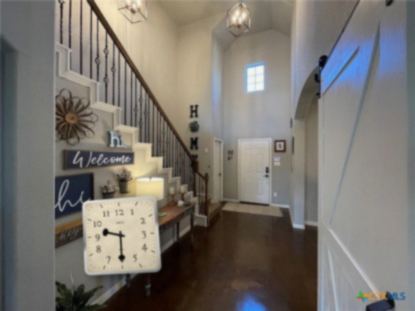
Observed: 9 h 30 min
